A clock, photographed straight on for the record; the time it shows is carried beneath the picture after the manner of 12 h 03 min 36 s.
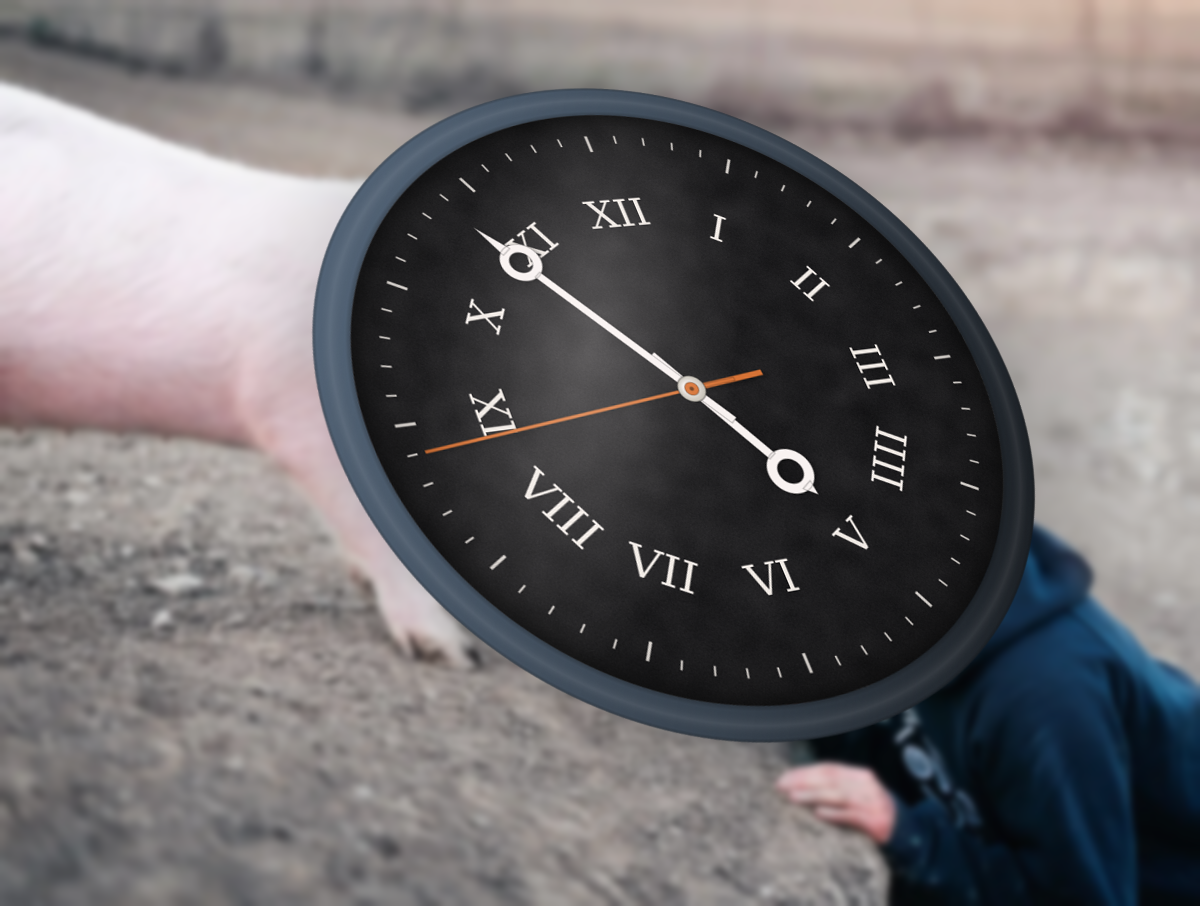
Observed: 4 h 53 min 44 s
